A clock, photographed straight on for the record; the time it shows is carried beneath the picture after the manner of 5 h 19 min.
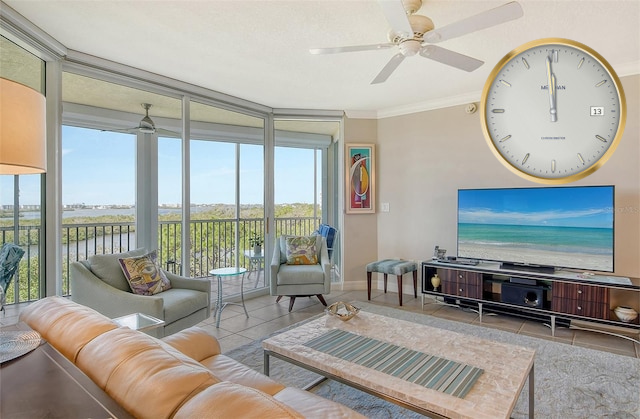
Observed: 11 h 59 min
